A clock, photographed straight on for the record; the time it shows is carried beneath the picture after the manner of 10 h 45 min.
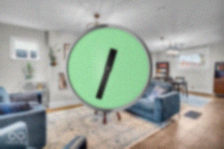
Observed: 12 h 33 min
